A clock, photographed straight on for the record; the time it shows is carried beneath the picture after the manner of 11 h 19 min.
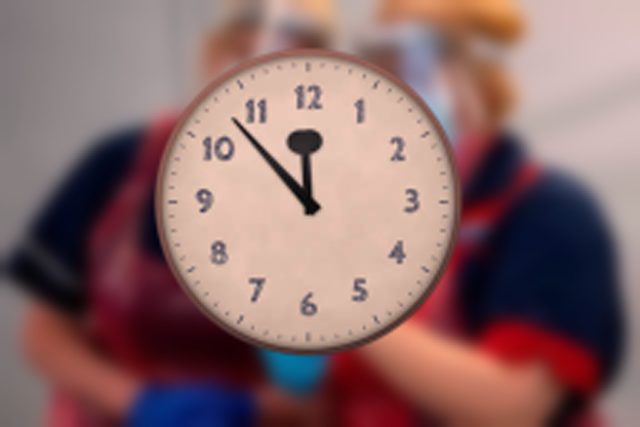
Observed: 11 h 53 min
